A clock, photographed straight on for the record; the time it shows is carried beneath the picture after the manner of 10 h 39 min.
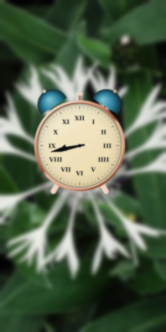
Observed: 8 h 43 min
